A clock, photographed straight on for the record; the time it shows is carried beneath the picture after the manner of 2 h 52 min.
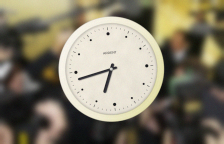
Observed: 6 h 43 min
